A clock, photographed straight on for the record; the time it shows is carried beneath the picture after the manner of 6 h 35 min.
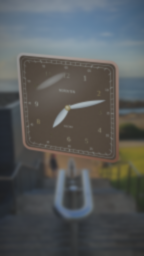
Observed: 7 h 12 min
